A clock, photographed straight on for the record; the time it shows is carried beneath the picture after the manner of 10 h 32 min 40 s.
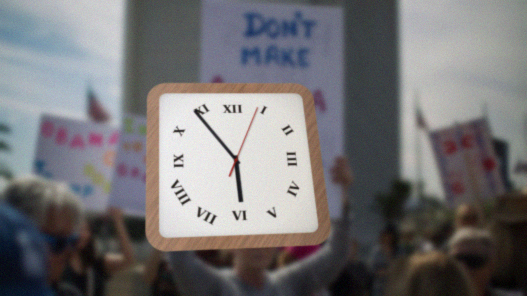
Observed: 5 h 54 min 04 s
